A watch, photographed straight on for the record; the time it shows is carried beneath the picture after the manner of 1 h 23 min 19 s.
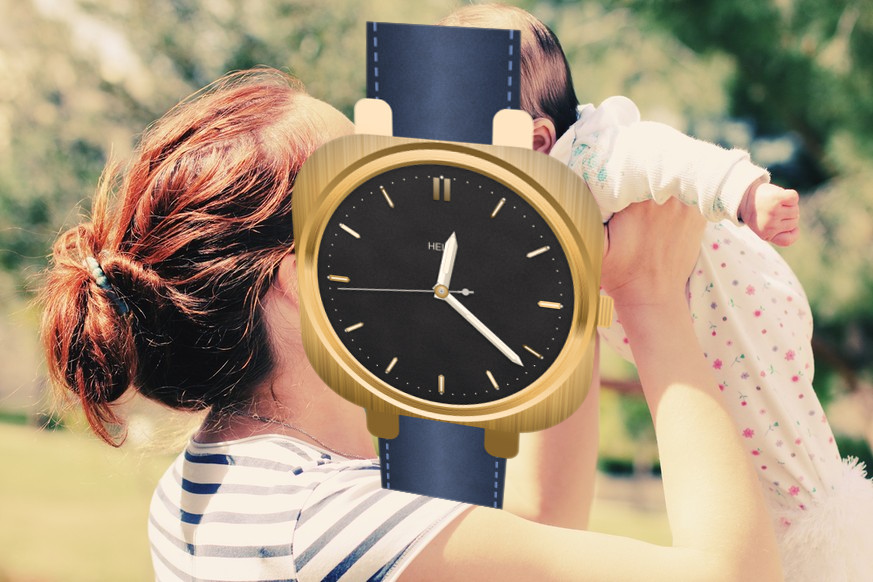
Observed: 12 h 21 min 44 s
